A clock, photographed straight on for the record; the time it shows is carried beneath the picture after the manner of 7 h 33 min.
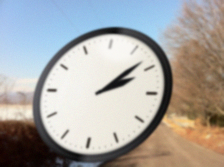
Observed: 2 h 08 min
